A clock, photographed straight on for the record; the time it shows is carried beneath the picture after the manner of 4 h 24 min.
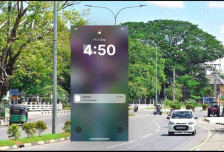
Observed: 4 h 50 min
